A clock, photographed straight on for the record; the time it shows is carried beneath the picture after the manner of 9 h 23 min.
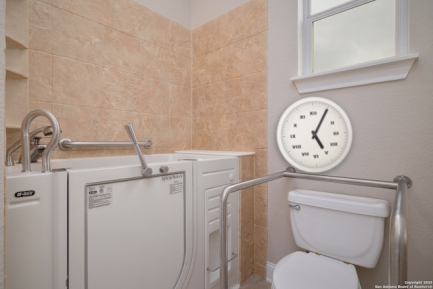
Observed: 5 h 05 min
